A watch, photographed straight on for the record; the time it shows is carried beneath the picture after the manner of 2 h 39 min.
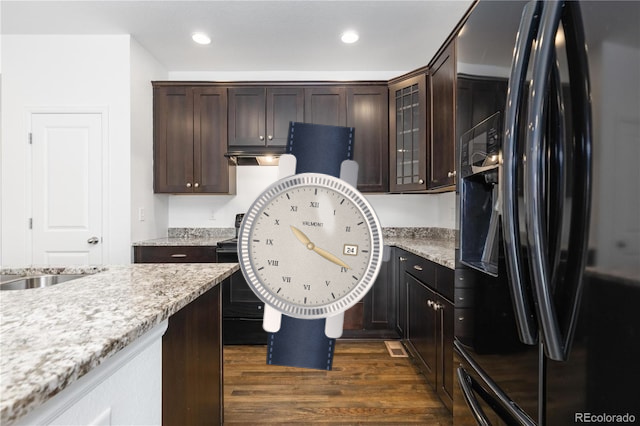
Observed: 10 h 19 min
